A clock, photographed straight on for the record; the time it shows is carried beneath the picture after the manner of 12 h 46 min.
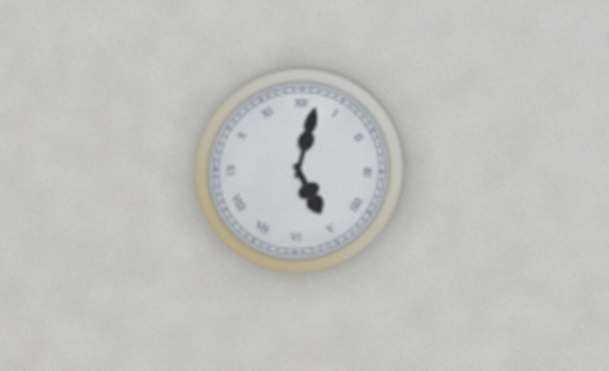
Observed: 5 h 02 min
